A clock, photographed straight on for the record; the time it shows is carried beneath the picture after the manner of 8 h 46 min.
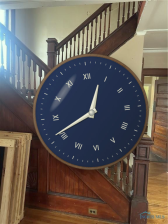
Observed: 12 h 41 min
